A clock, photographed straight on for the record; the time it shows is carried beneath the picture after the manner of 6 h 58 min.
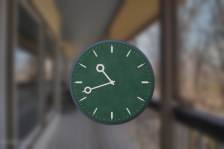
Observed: 10 h 42 min
